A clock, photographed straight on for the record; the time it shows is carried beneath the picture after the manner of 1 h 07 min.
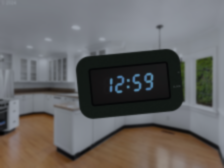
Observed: 12 h 59 min
